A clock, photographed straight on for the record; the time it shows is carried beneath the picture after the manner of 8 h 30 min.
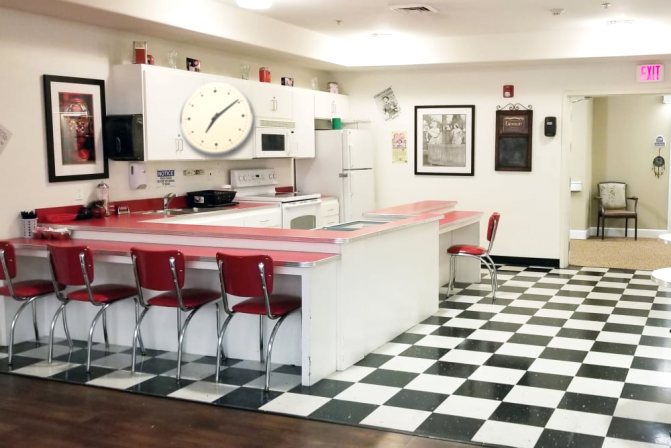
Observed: 7 h 09 min
